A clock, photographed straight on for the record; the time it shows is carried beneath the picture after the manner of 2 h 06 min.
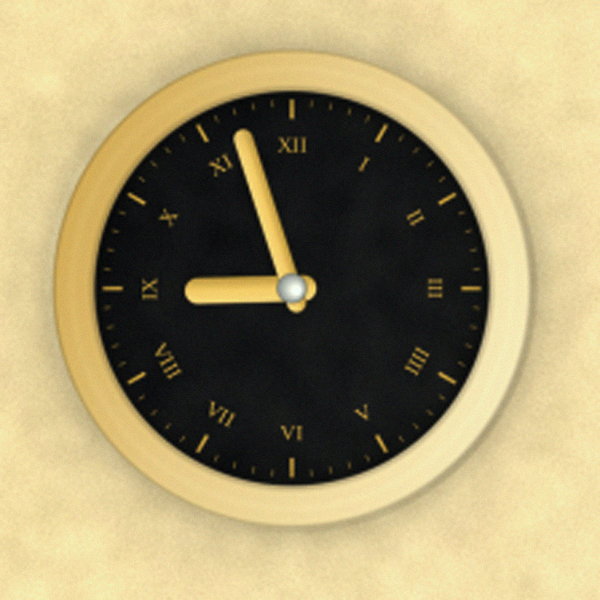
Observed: 8 h 57 min
